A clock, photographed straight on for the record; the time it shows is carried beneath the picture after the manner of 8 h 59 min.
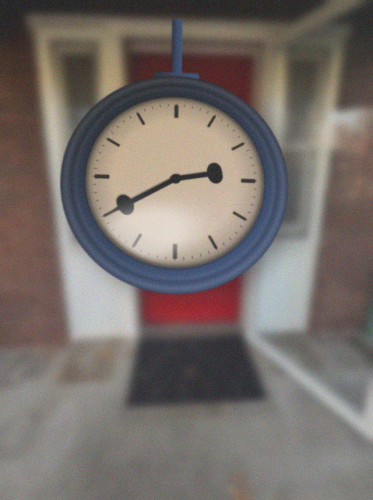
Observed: 2 h 40 min
